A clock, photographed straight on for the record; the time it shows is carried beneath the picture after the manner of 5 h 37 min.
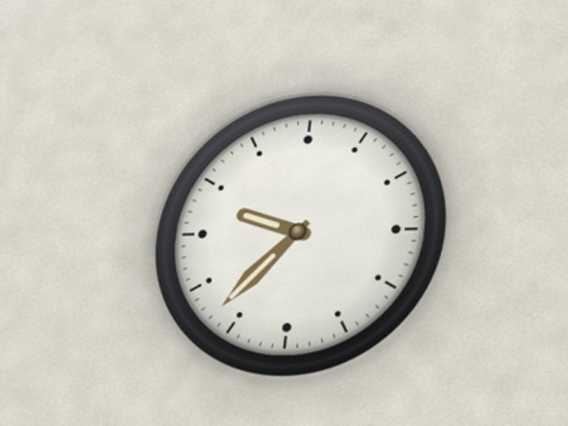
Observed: 9 h 37 min
